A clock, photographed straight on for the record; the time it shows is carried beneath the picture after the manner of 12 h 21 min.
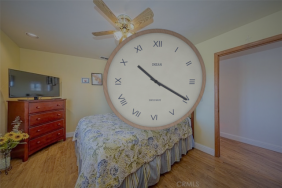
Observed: 10 h 20 min
